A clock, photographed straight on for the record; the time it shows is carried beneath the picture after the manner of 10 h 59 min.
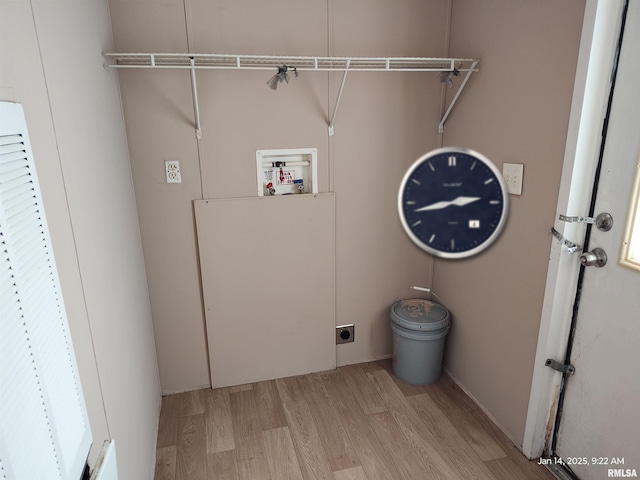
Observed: 2 h 43 min
